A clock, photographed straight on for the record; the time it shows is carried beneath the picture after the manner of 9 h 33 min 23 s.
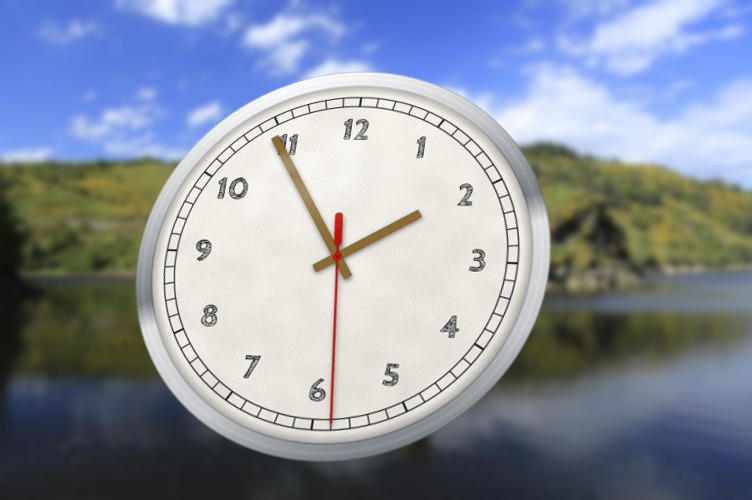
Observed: 1 h 54 min 29 s
